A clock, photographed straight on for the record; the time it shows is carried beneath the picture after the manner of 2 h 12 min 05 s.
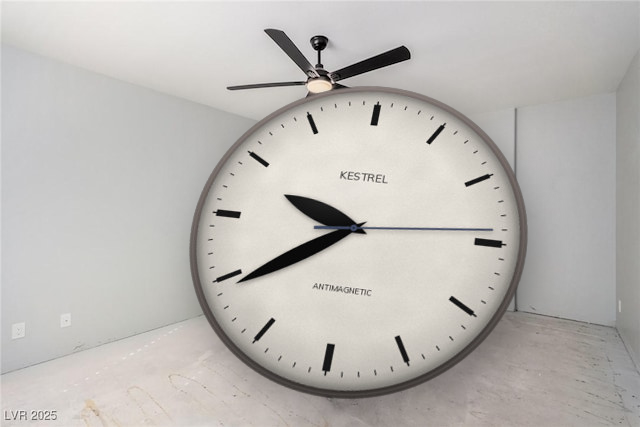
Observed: 9 h 39 min 14 s
